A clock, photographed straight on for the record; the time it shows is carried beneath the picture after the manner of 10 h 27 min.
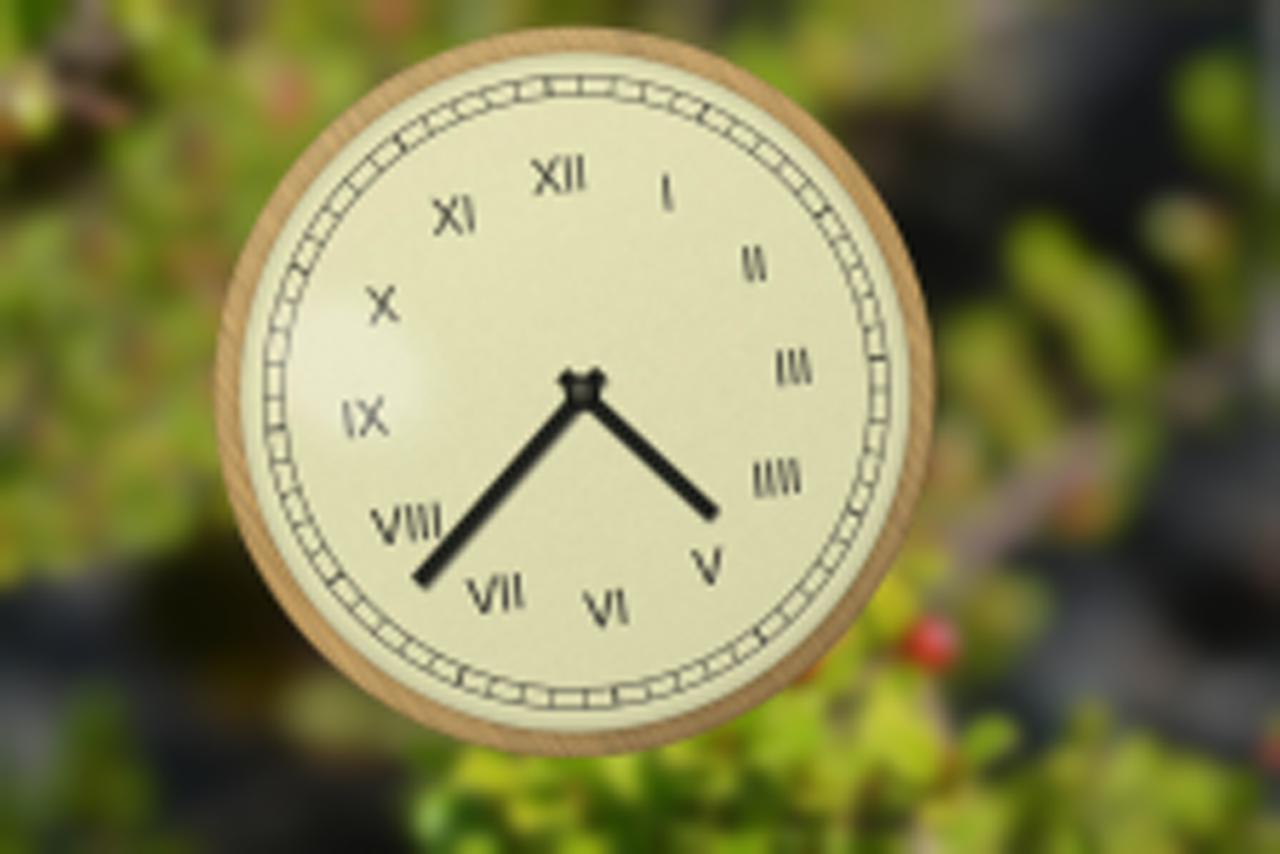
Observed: 4 h 38 min
